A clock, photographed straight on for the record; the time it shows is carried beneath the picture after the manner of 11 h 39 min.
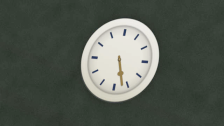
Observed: 5 h 27 min
